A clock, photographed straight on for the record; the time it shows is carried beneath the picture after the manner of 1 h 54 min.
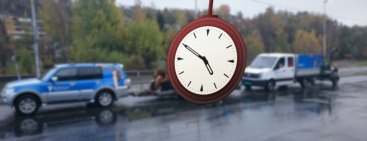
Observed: 4 h 50 min
